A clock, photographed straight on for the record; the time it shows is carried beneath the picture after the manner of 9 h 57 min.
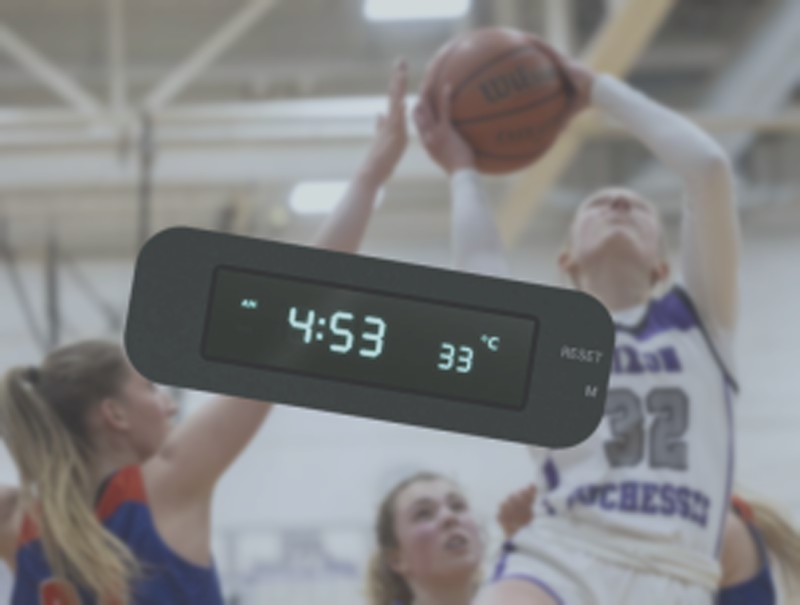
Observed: 4 h 53 min
